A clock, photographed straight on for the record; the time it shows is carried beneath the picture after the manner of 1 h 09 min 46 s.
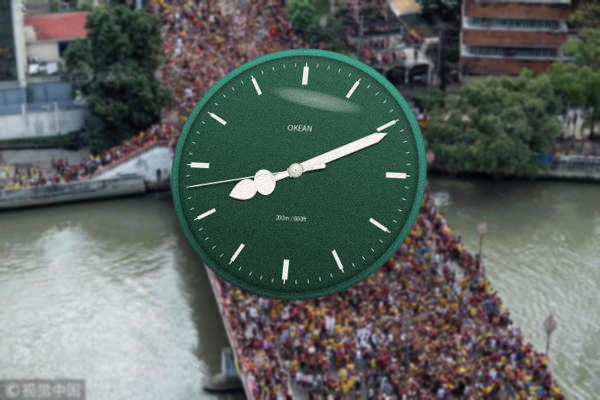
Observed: 8 h 10 min 43 s
